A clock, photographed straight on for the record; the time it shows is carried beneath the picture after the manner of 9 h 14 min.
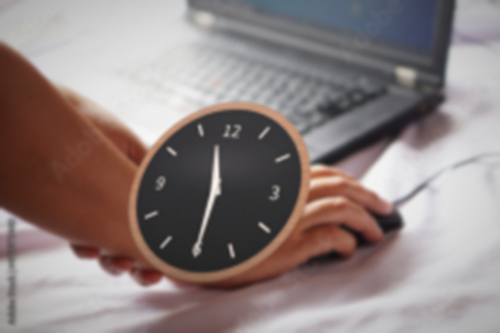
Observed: 11 h 30 min
